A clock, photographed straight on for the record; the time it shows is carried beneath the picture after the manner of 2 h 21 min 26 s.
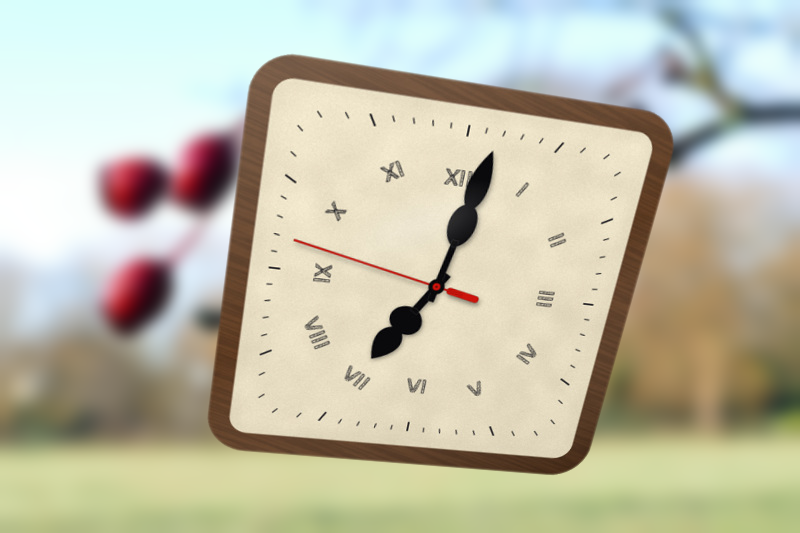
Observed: 7 h 01 min 47 s
